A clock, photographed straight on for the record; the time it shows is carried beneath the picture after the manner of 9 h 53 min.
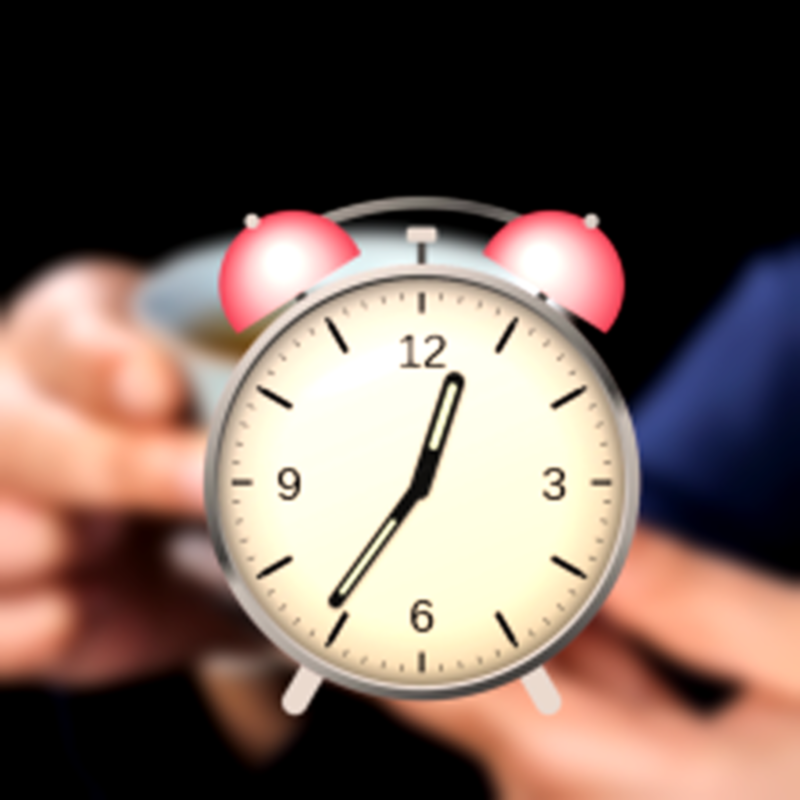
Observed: 12 h 36 min
